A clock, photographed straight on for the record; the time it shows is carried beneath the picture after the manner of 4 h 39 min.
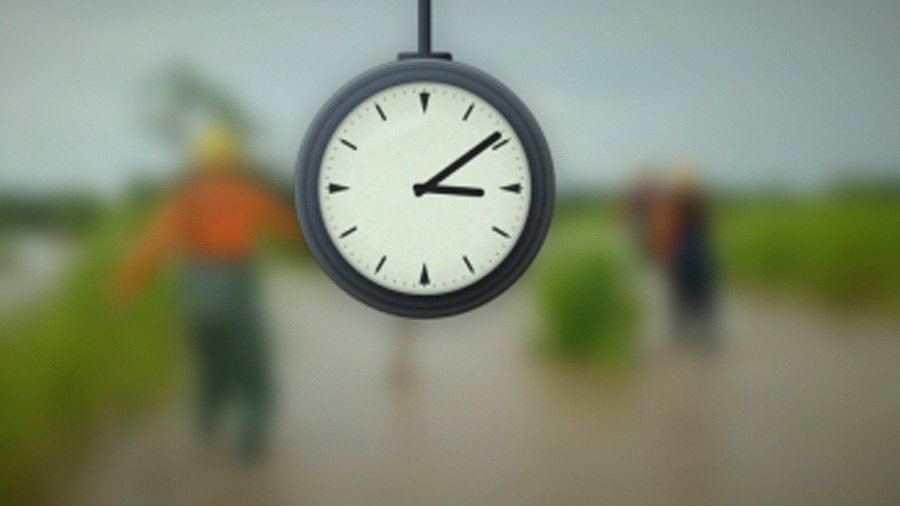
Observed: 3 h 09 min
